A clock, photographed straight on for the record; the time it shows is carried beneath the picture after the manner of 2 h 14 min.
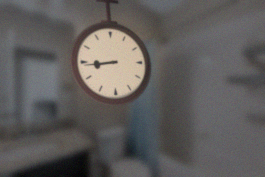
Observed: 8 h 44 min
